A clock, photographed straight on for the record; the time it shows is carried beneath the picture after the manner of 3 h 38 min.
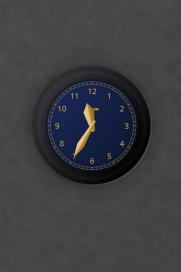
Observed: 11 h 35 min
